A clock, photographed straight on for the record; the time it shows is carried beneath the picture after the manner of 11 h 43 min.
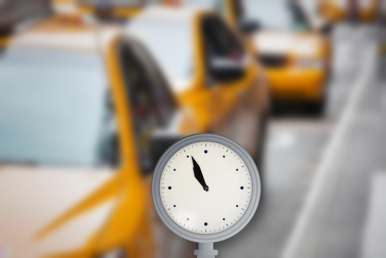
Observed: 10 h 56 min
